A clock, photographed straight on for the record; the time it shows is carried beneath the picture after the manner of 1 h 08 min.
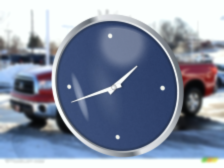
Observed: 1 h 42 min
